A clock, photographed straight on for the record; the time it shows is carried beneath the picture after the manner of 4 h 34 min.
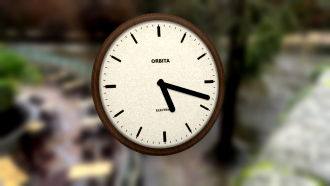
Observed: 5 h 18 min
